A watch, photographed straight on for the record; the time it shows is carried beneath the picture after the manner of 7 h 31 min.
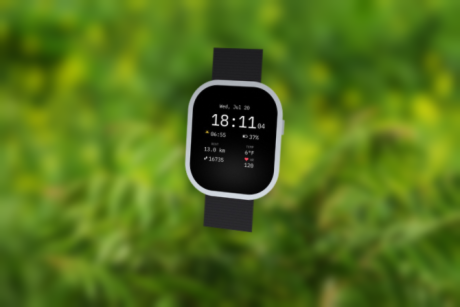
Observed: 18 h 11 min
